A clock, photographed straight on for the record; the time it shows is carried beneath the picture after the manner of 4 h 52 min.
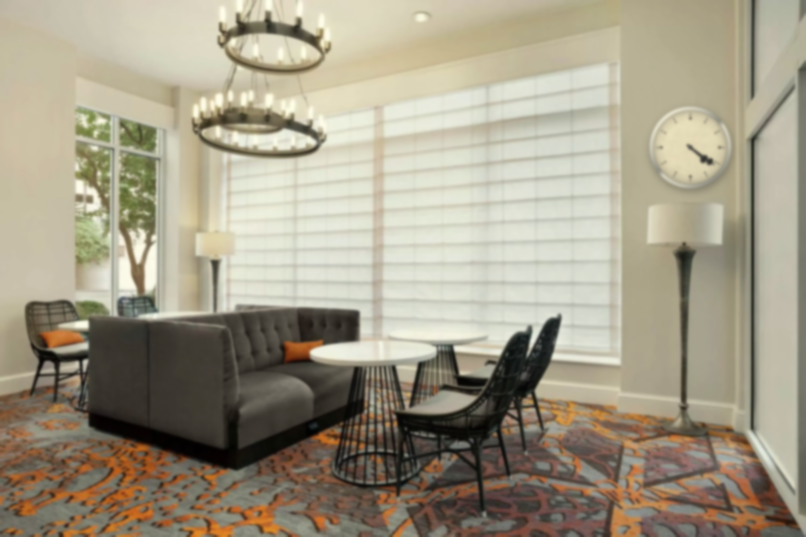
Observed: 4 h 21 min
